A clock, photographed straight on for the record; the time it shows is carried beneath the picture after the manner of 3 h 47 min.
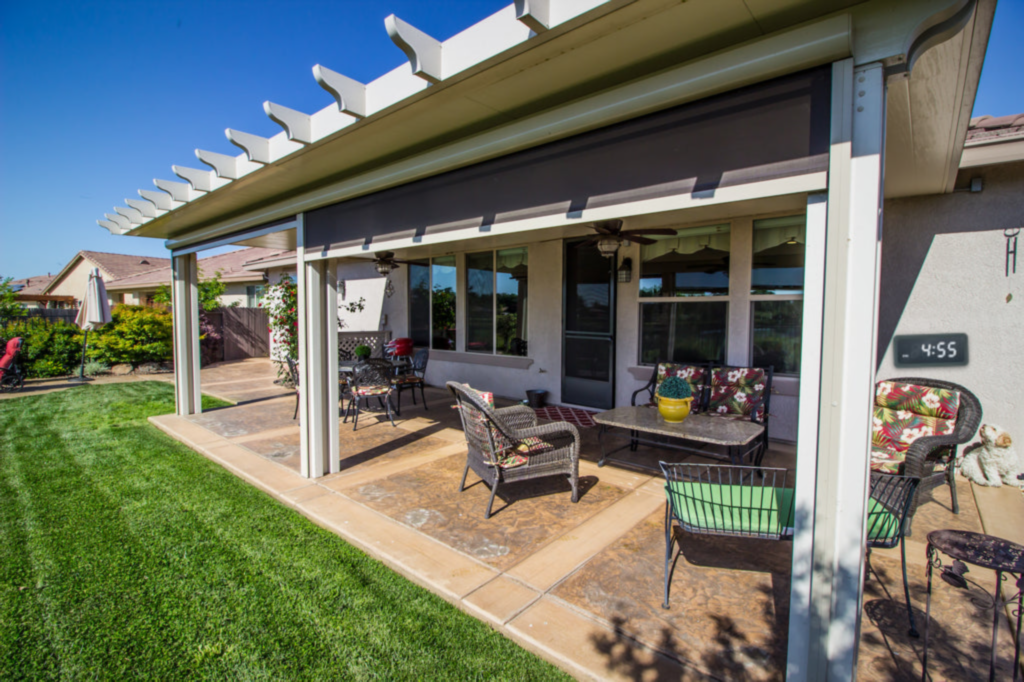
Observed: 4 h 55 min
